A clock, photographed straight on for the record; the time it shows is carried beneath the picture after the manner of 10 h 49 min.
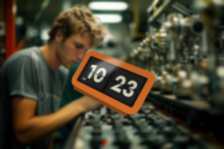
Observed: 10 h 23 min
